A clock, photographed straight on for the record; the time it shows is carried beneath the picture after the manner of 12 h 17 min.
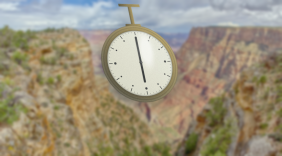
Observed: 6 h 00 min
